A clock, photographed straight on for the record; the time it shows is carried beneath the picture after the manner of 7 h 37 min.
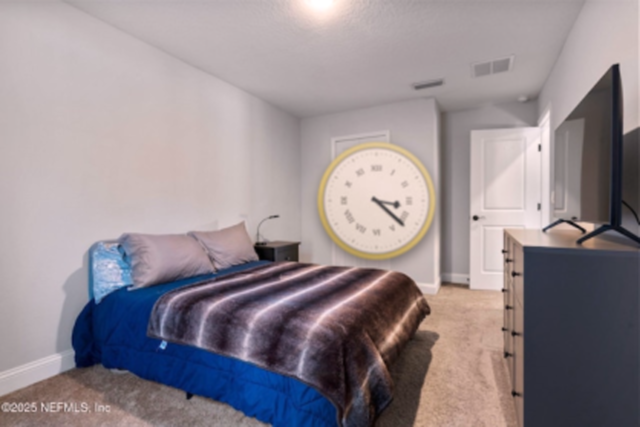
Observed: 3 h 22 min
